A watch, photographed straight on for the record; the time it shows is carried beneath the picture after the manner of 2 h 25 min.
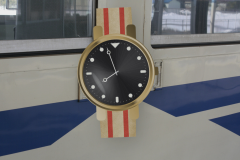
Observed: 7 h 57 min
